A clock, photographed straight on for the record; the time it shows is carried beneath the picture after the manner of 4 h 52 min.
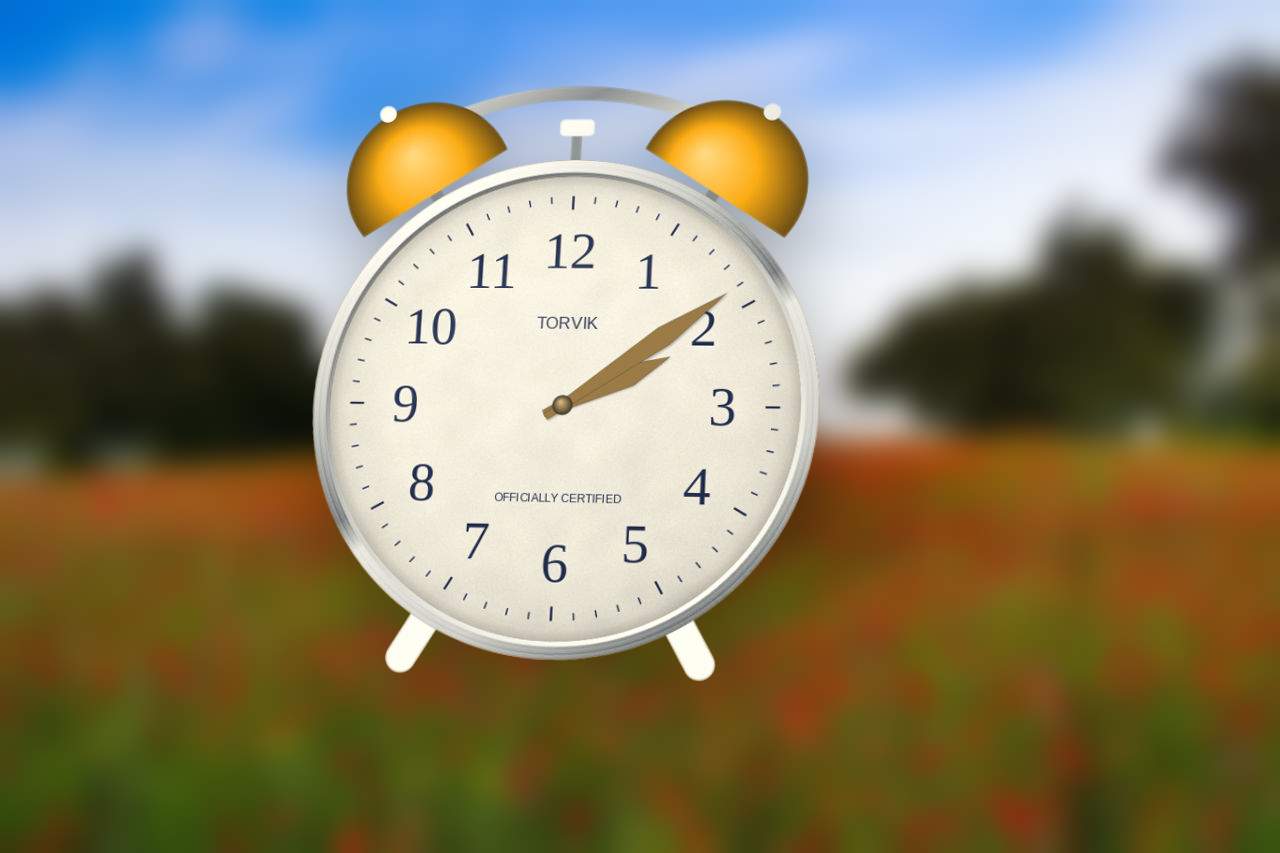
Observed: 2 h 09 min
